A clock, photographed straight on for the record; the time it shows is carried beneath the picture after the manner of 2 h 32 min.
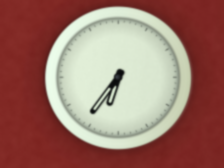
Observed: 6 h 36 min
